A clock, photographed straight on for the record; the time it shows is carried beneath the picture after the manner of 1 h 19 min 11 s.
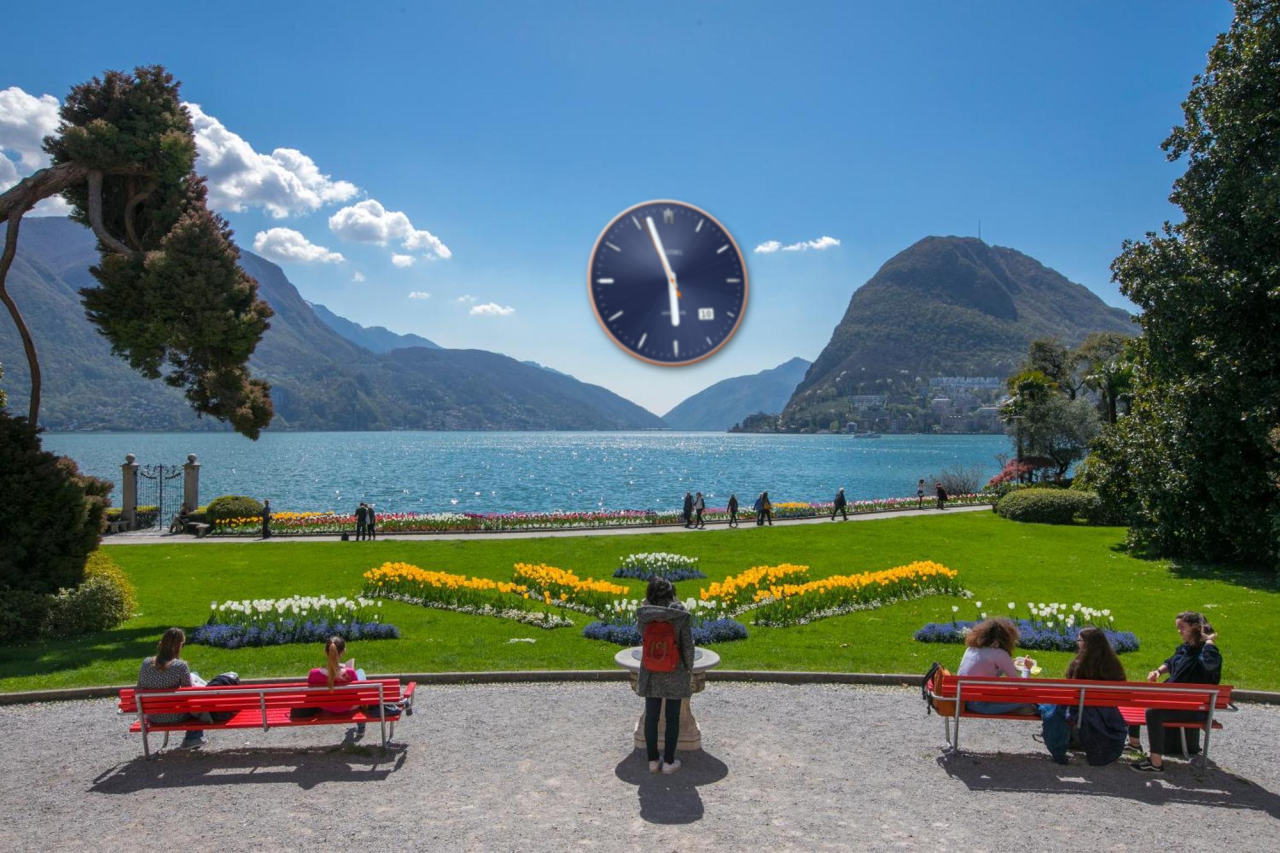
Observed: 5 h 56 min 56 s
